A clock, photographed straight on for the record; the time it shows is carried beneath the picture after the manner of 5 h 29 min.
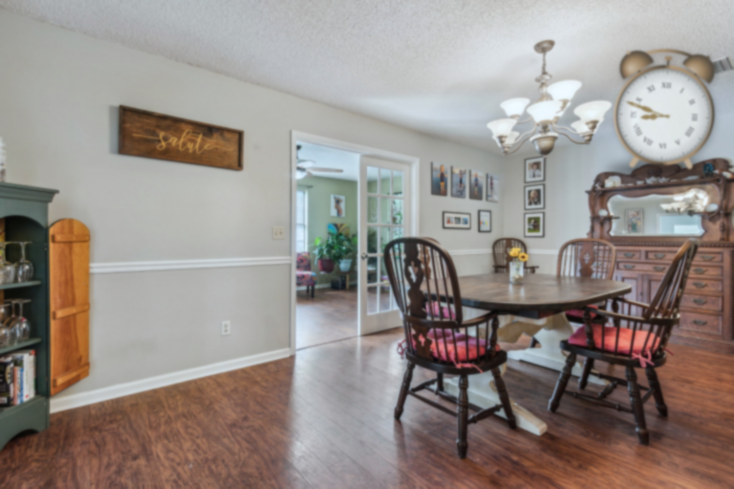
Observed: 8 h 48 min
